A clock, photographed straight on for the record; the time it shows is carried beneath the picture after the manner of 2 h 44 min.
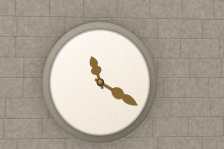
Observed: 11 h 20 min
